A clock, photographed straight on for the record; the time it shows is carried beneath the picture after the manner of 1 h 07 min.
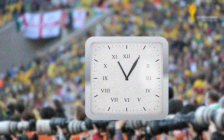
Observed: 11 h 05 min
